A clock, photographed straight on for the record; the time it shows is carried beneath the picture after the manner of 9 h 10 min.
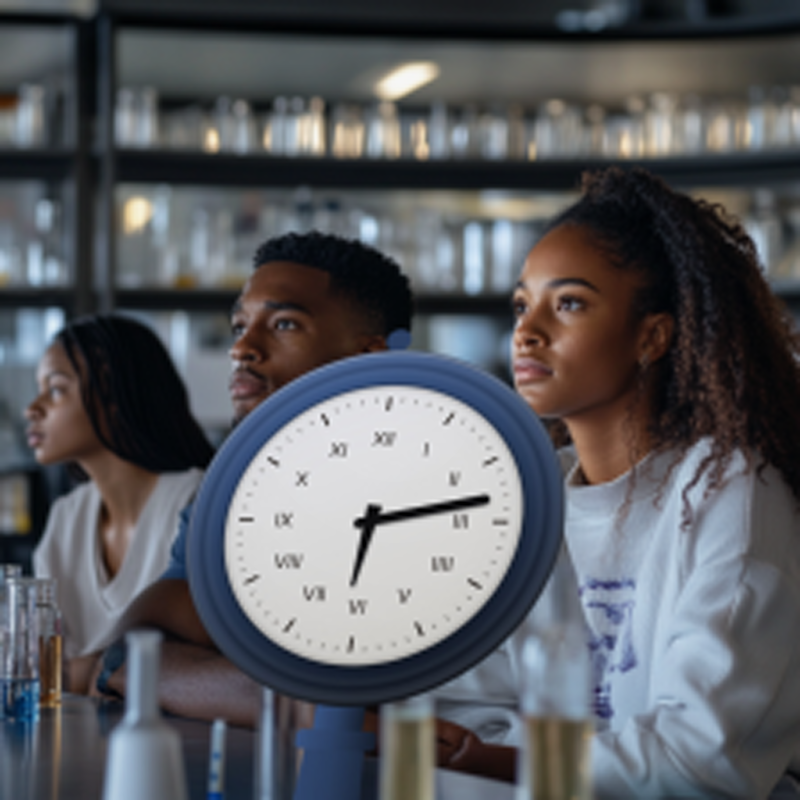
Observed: 6 h 13 min
